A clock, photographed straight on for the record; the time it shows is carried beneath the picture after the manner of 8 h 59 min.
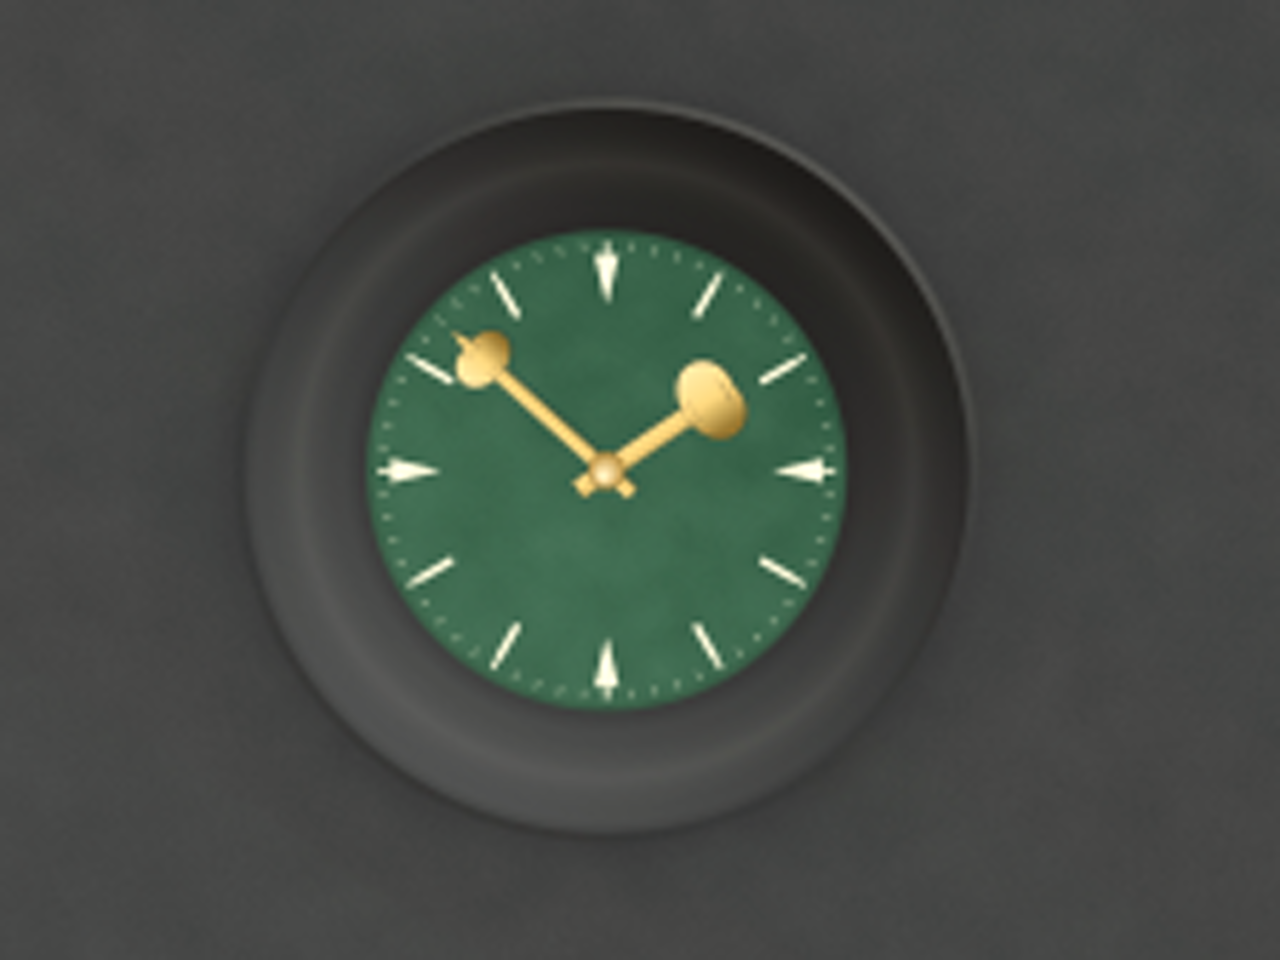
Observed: 1 h 52 min
